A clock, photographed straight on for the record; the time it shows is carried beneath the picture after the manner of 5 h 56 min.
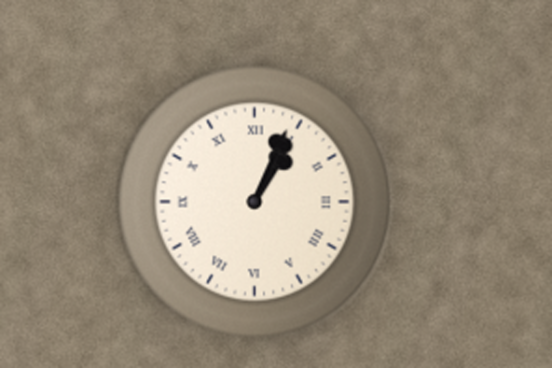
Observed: 1 h 04 min
